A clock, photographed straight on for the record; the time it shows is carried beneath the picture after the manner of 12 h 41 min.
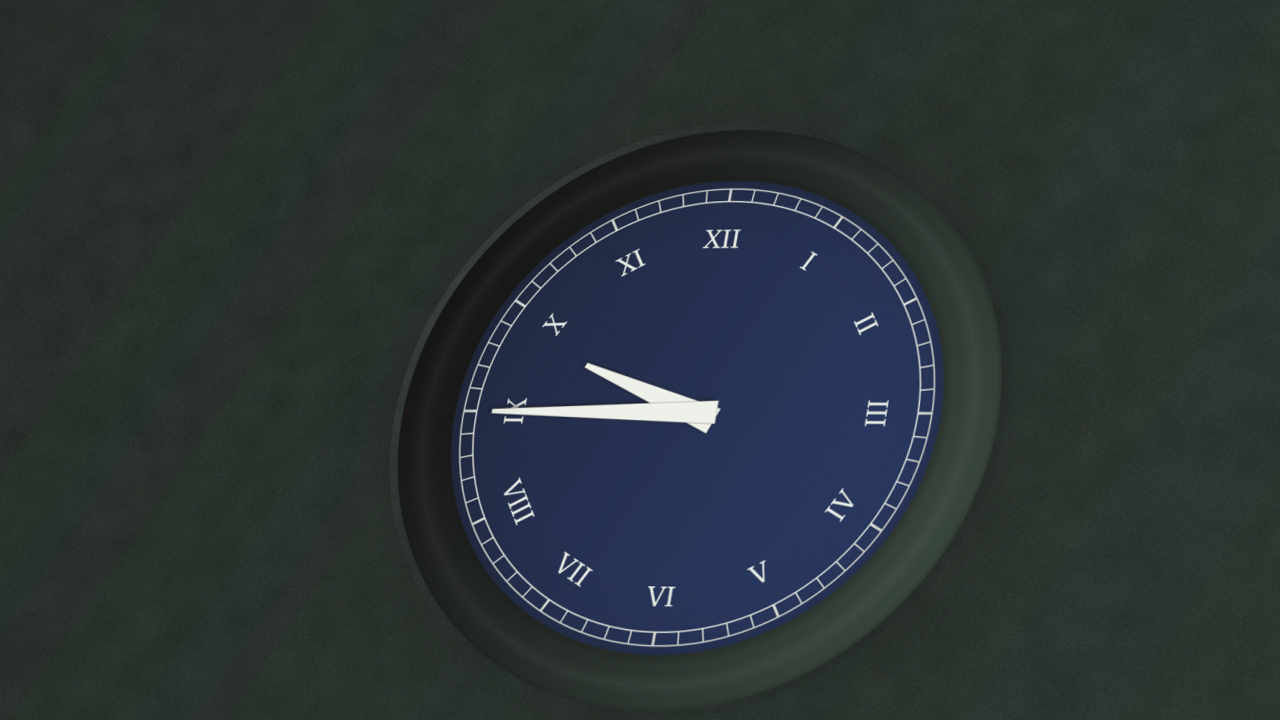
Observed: 9 h 45 min
